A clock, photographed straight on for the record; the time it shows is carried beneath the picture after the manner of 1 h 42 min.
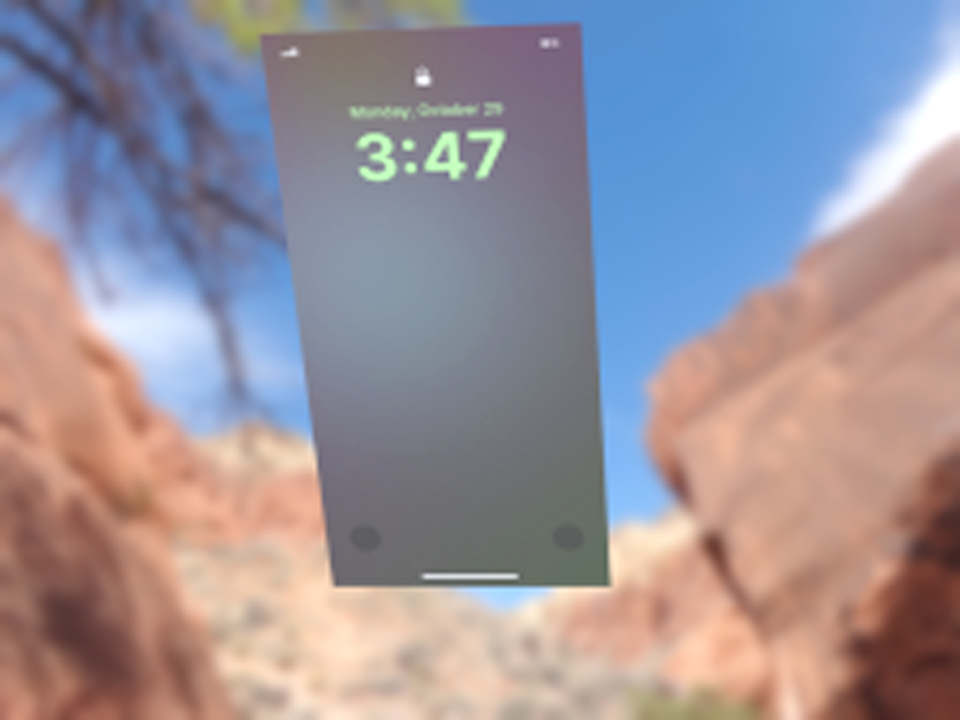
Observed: 3 h 47 min
